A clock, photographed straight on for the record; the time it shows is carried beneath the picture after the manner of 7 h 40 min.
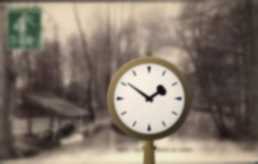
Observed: 1 h 51 min
